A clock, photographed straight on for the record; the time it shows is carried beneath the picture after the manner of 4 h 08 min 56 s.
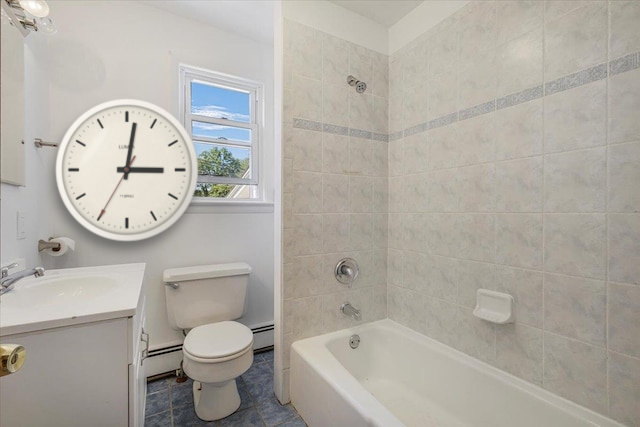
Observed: 3 h 01 min 35 s
